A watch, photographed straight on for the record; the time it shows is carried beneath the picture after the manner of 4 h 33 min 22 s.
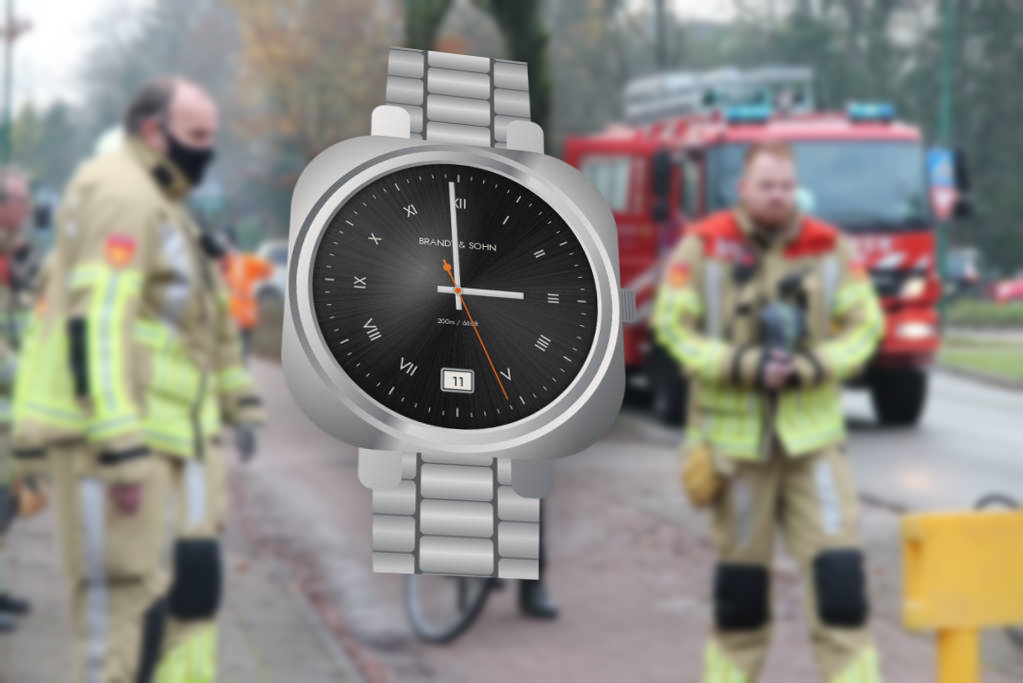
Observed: 2 h 59 min 26 s
